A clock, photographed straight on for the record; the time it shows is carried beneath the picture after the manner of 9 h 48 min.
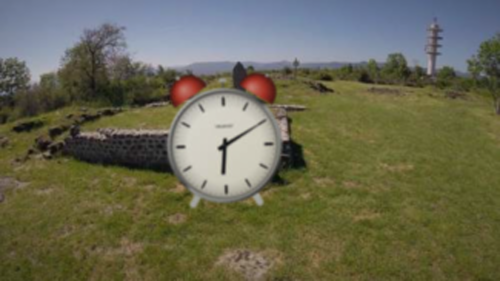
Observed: 6 h 10 min
